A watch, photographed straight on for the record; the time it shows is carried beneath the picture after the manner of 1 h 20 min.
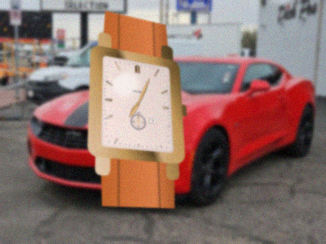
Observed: 7 h 04 min
